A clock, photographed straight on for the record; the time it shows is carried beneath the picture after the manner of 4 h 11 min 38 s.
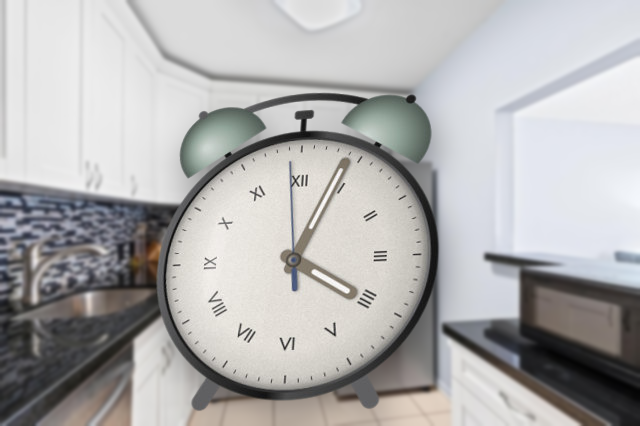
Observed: 4 h 03 min 59 s
